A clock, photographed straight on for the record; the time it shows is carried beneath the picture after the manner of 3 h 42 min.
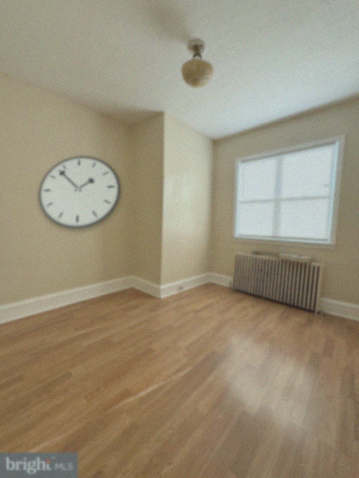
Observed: 1 h 53 min
